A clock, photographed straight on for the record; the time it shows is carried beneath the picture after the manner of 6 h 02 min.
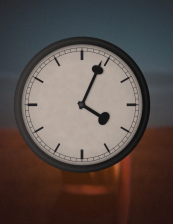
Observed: 4 h 04 min
